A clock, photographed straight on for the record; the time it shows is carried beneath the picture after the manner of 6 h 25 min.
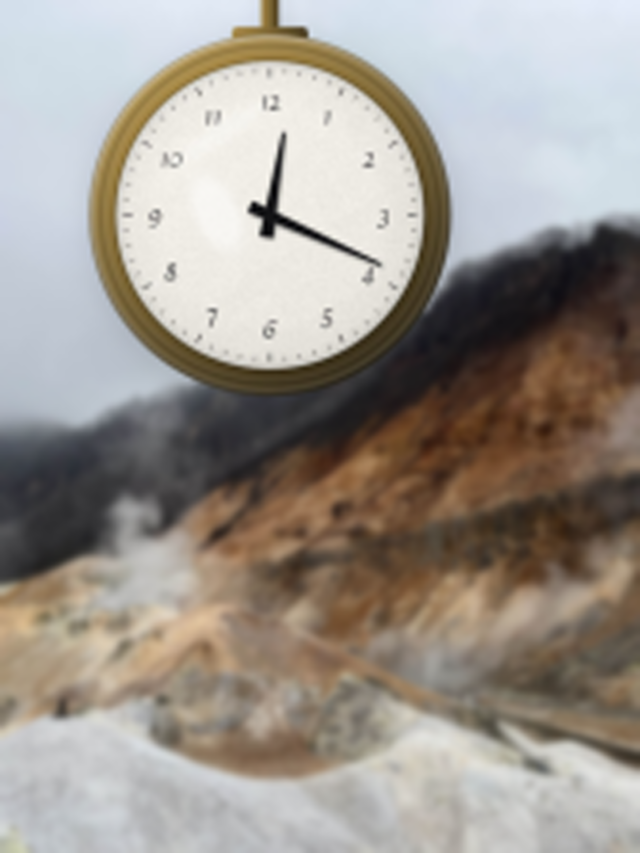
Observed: 12 h 19 min
